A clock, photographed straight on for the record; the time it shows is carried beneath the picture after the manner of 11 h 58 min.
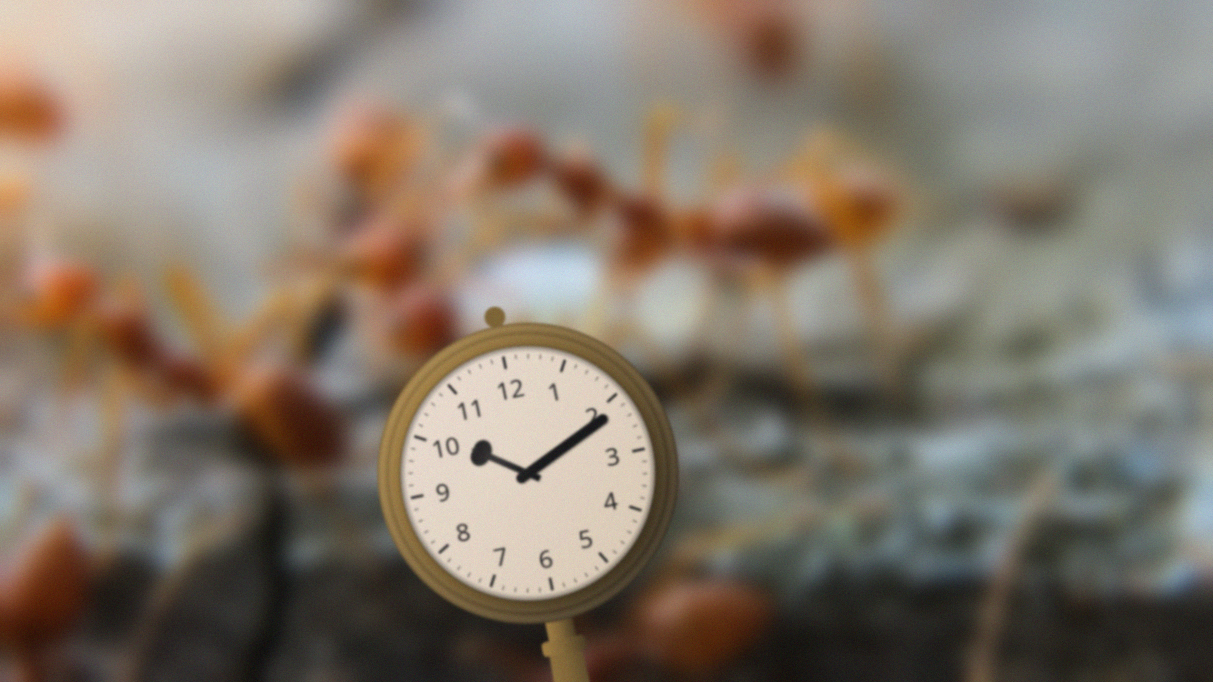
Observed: 10 h 11 min
